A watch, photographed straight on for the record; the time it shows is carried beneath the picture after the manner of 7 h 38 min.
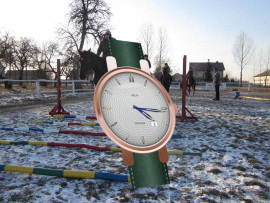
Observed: 4 h 16 min
